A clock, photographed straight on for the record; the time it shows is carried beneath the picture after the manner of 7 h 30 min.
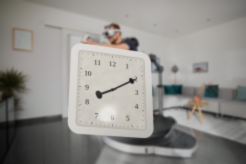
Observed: 8 h 10 min
